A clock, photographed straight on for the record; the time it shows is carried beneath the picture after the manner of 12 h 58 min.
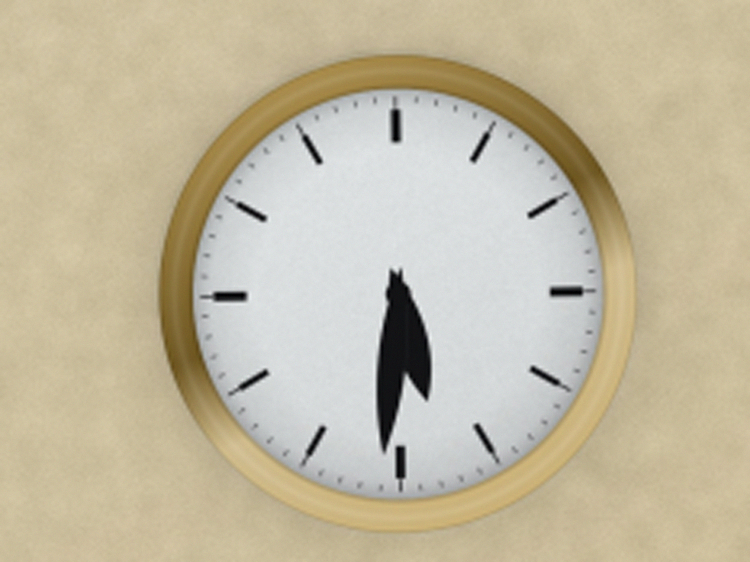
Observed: 5 h 31 min
